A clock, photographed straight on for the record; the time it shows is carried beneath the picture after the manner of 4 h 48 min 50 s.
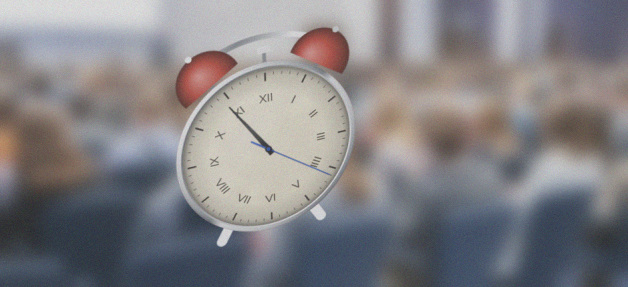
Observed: 10 h 54 min 21 s
